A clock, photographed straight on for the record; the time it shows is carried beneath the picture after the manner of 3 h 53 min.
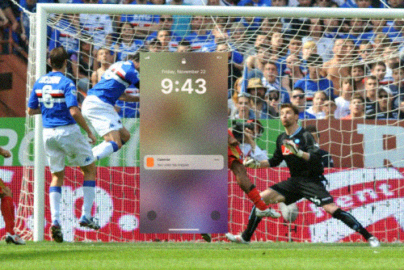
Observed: 9 h 43 min
